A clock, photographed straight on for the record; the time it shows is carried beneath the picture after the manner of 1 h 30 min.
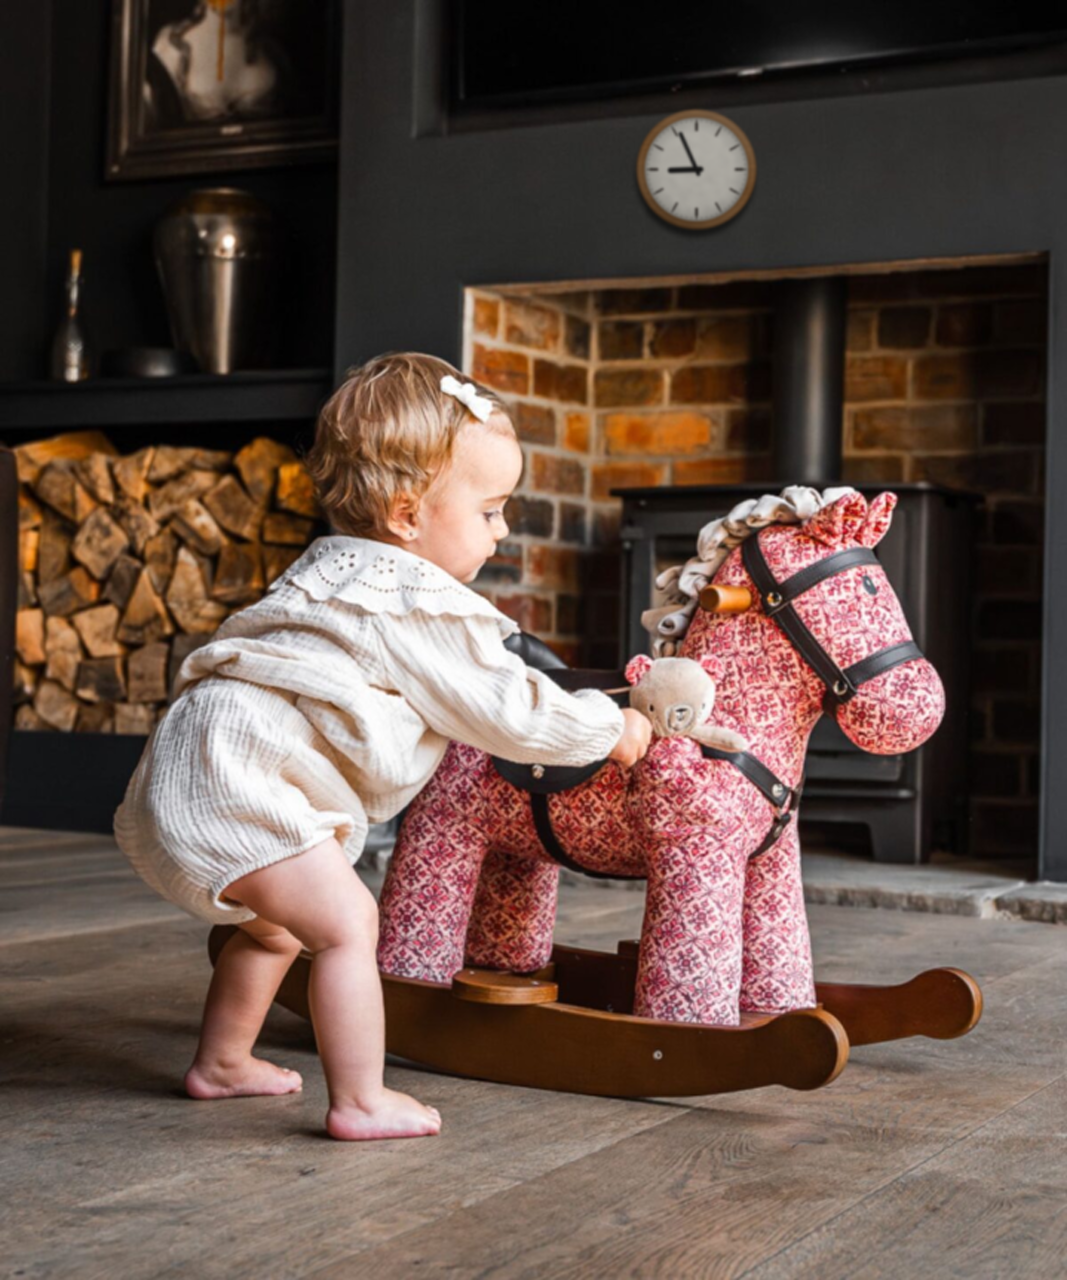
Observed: 8 h 56 min
